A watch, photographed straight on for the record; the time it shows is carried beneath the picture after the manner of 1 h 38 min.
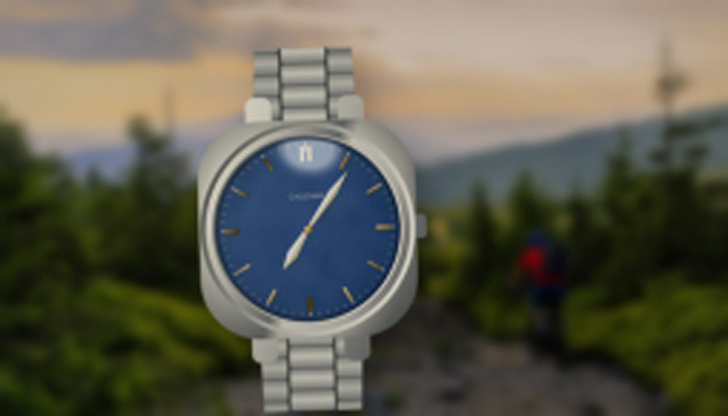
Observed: 7 h 06 min
